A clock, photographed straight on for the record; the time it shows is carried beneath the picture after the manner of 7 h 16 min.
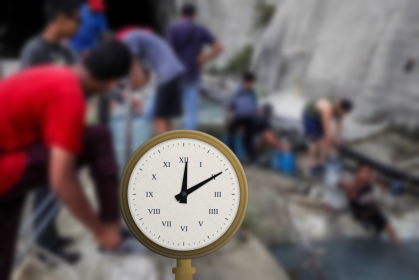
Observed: 12 h 10 min
